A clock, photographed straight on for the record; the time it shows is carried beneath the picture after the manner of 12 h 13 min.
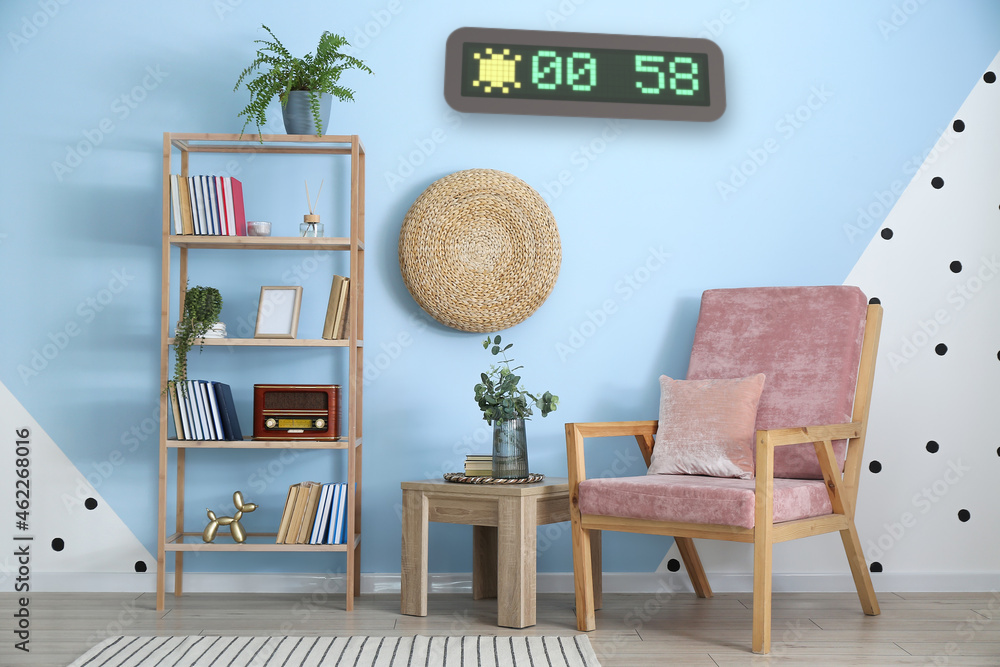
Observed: 0 h 58 min
